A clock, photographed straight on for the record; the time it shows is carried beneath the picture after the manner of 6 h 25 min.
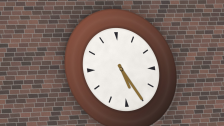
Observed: 5 h 25 min
